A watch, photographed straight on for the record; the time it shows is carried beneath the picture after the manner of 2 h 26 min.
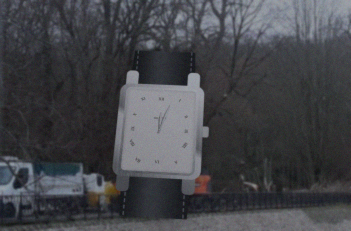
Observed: 12 h 03 min
